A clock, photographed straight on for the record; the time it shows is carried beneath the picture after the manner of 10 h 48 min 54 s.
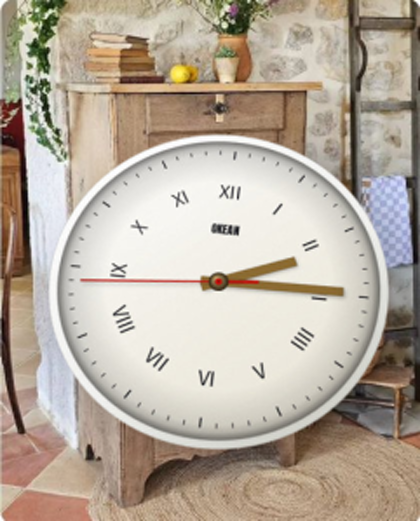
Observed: 2 h 14 min 44 s
